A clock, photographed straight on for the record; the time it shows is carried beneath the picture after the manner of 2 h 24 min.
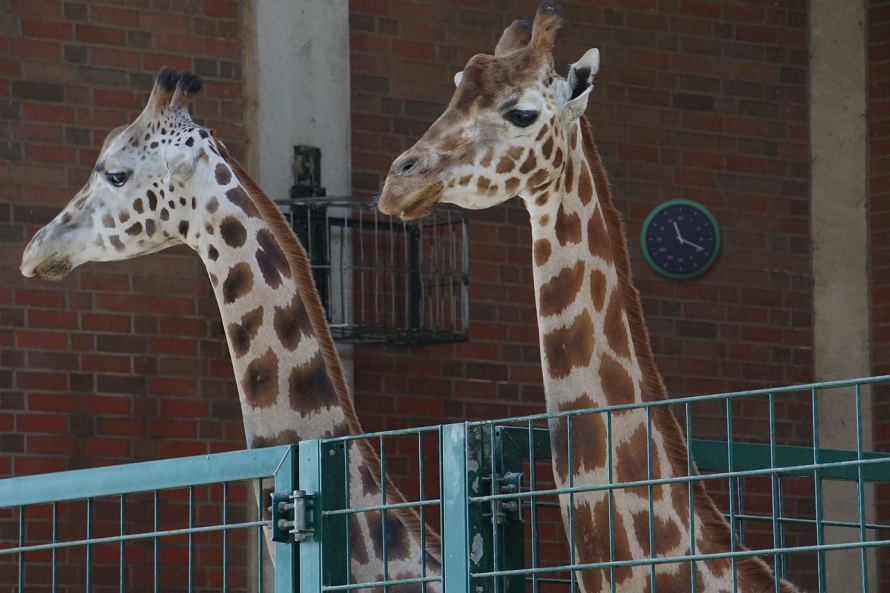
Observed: 11 h 19 min
